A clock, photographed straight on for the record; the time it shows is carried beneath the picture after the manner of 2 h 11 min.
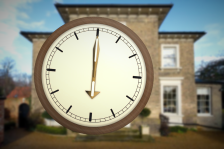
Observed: 6 h 00 min
